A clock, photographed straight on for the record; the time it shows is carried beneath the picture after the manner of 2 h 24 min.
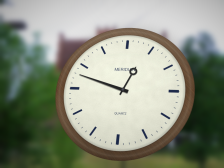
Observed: 12 h 48 min
